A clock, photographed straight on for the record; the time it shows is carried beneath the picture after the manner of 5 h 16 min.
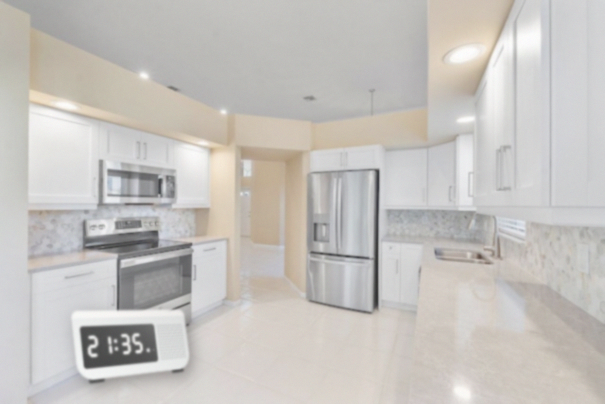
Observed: 21 h 35 min
